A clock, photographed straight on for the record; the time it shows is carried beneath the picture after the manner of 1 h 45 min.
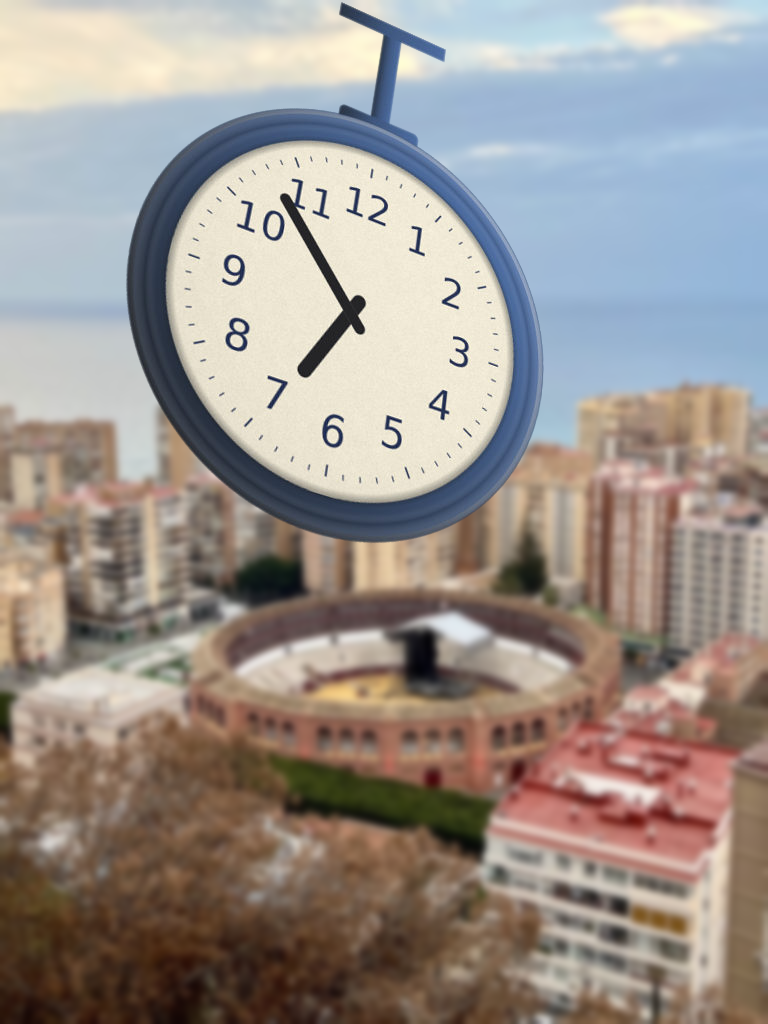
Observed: 6 h 53 min
